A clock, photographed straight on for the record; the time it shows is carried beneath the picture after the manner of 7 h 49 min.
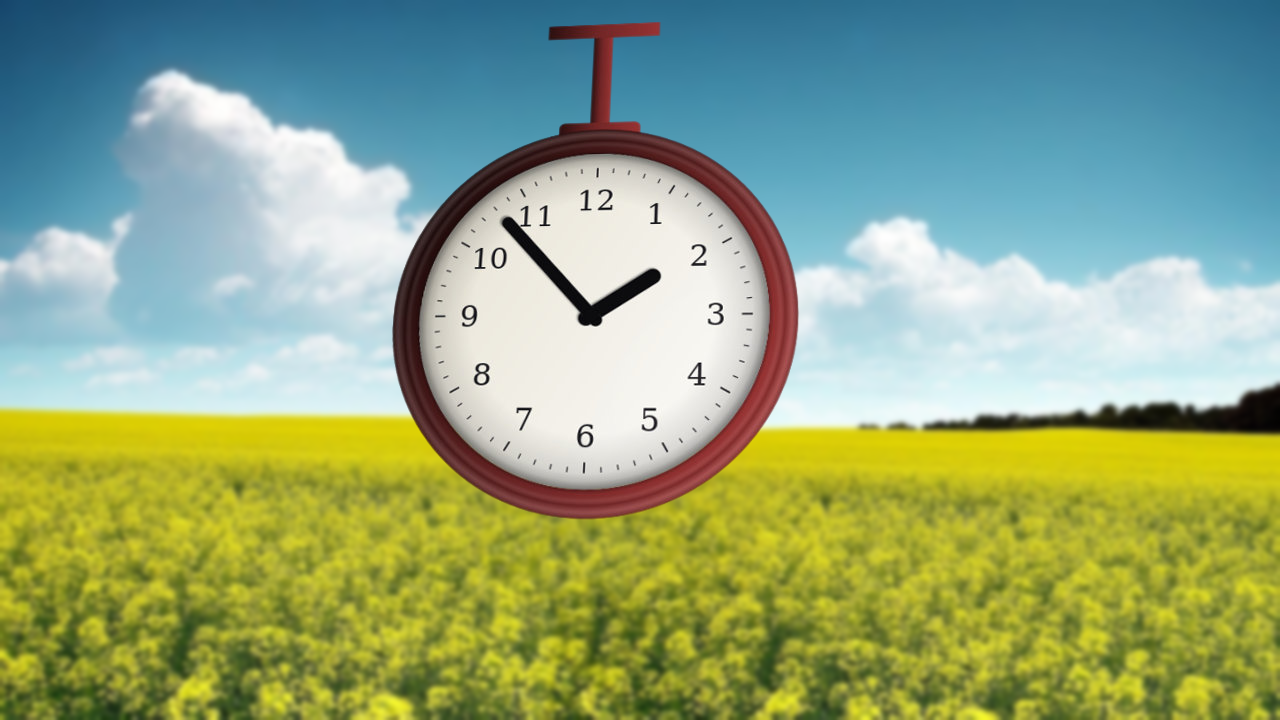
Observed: 1 h 53 min
